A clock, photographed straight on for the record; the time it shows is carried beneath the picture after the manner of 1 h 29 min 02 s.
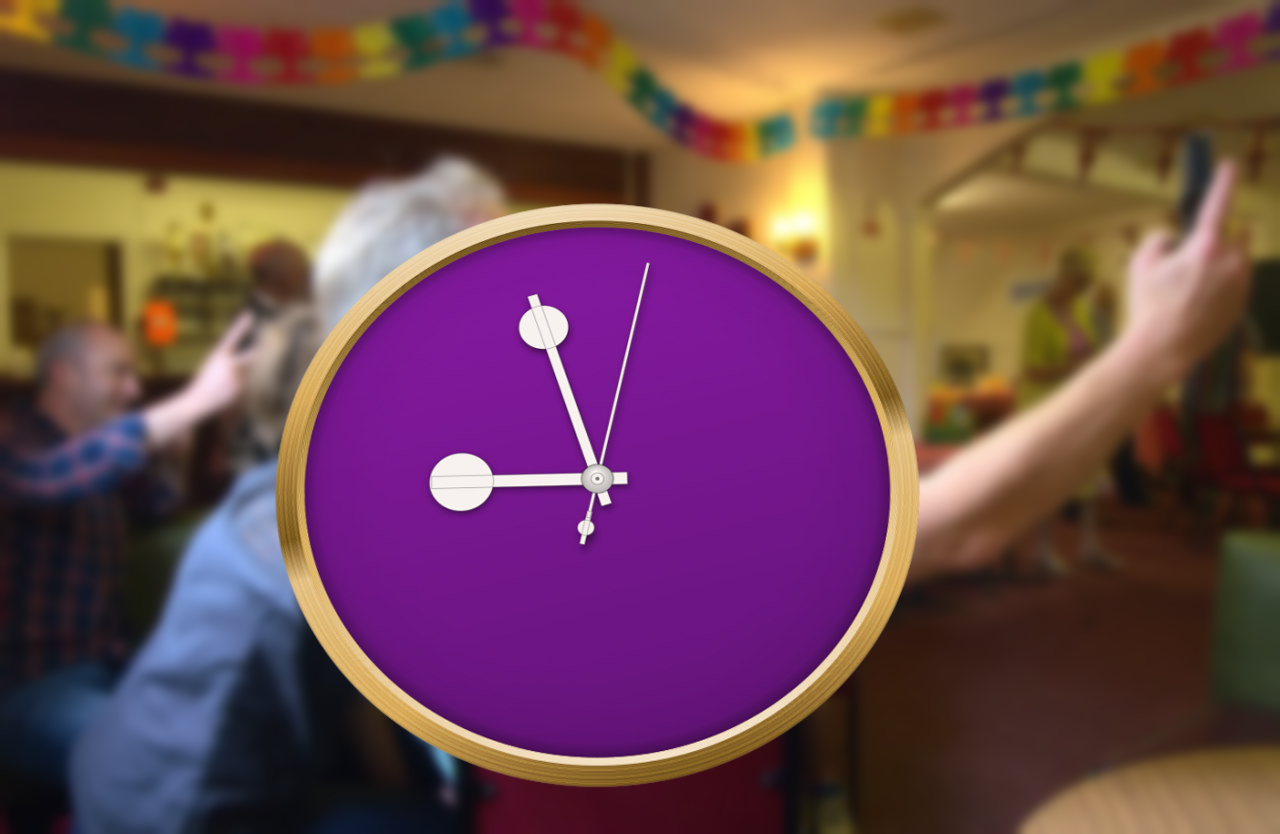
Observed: 8 h 57 min 02 s
